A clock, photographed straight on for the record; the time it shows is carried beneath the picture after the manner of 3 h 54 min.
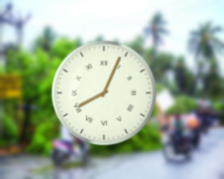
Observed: 8 h 04 min
